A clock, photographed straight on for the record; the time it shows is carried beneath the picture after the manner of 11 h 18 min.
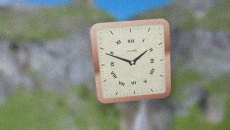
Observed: 1 h 49 min
